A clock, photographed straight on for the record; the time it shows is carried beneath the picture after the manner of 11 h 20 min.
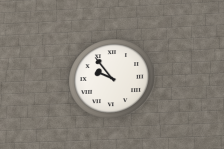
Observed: 9 h 54 min
